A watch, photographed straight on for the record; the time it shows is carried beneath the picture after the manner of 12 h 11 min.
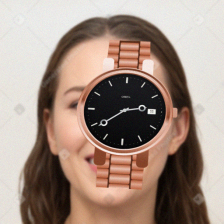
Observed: 2 h 39 min
